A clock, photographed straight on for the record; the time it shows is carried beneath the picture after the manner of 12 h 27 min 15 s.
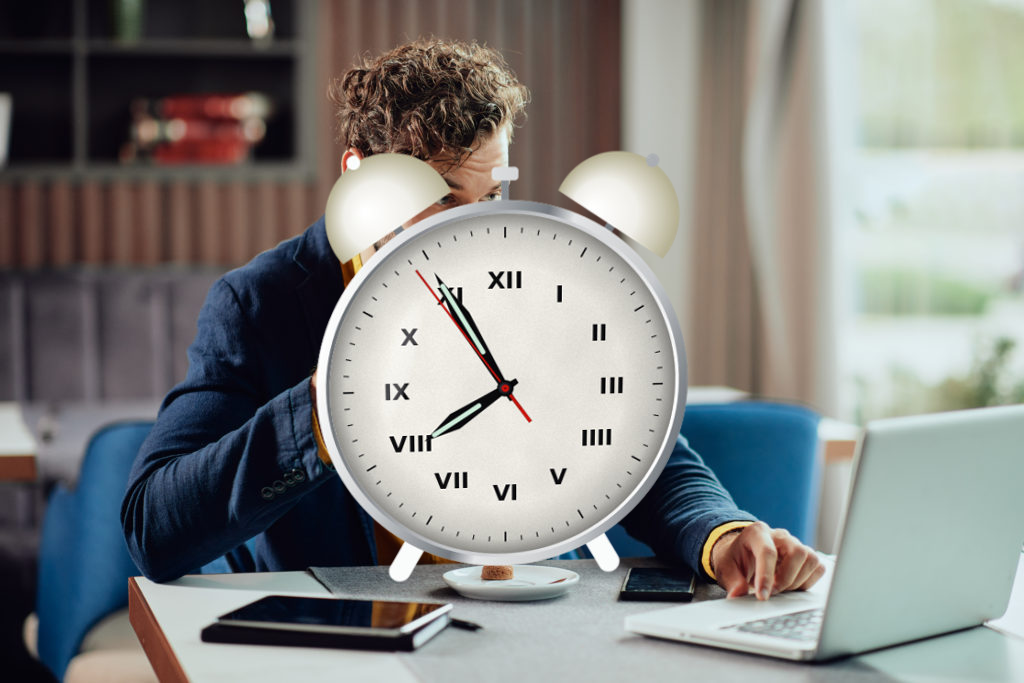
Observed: 7 h 54 min 54 s
